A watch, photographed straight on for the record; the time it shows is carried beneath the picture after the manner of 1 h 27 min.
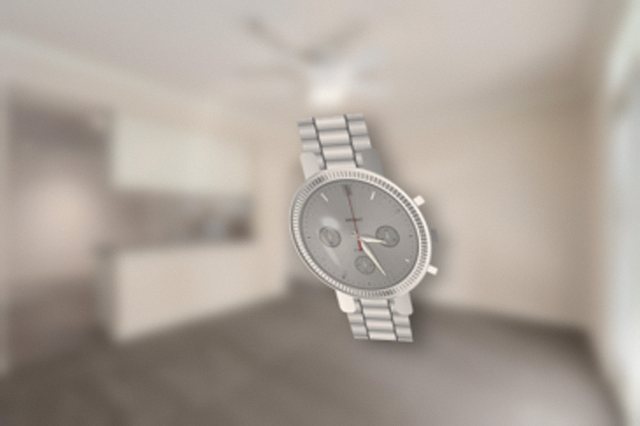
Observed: 3 h 26 min
